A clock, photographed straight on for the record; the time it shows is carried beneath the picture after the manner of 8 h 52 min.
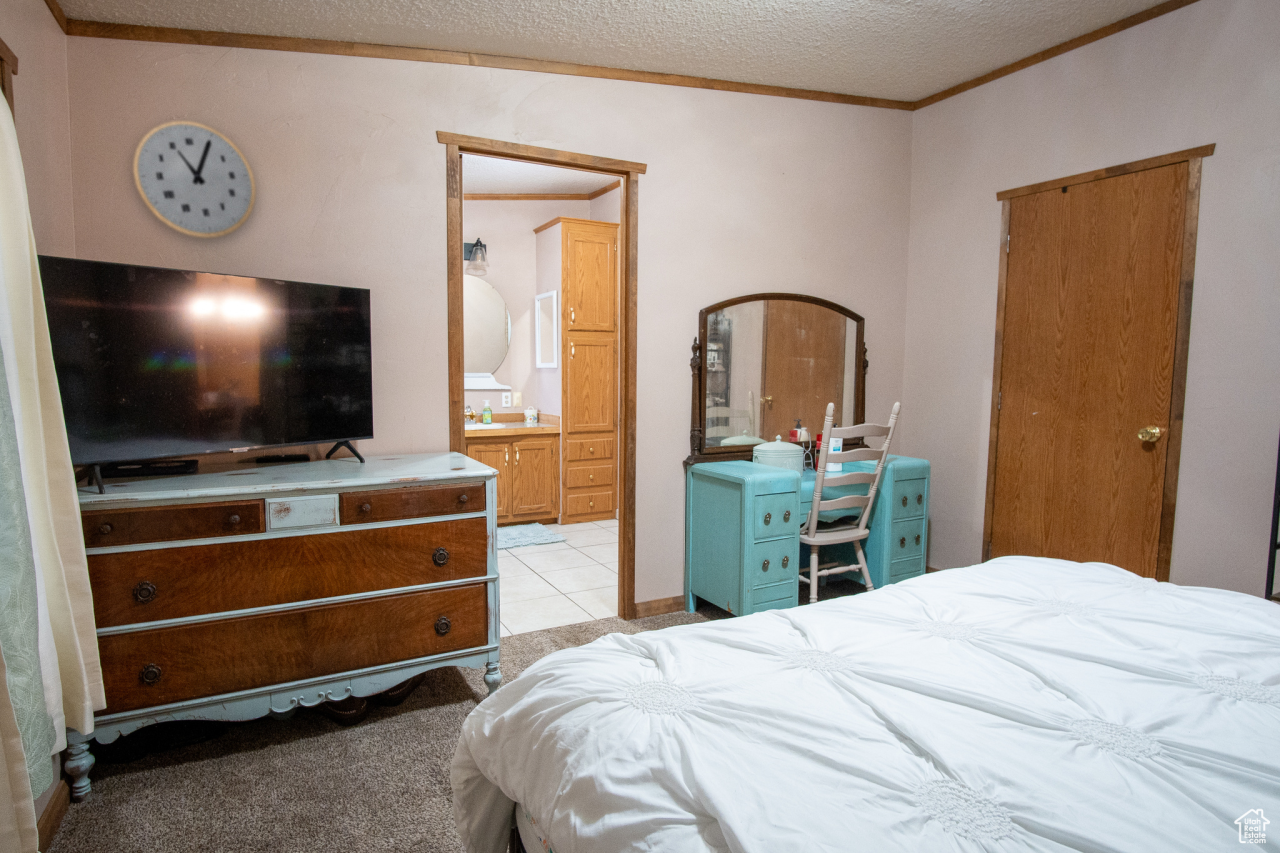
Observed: 11 h 05 min
